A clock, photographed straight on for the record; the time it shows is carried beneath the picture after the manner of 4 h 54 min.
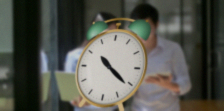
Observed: 10 h 21 min
